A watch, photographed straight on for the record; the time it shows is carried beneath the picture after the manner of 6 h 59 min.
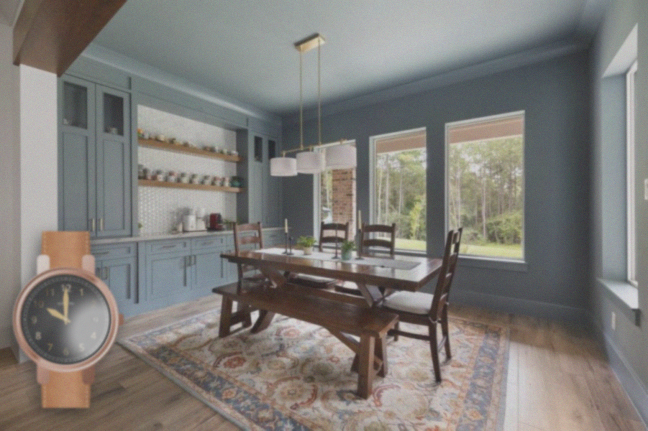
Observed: 10 h 00 min
